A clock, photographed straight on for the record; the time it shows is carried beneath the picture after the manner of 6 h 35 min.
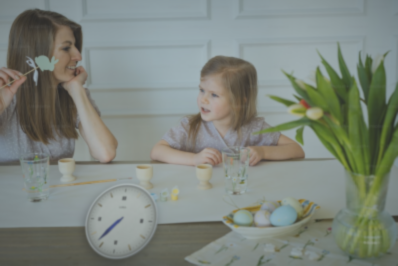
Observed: 7 h 37 min
